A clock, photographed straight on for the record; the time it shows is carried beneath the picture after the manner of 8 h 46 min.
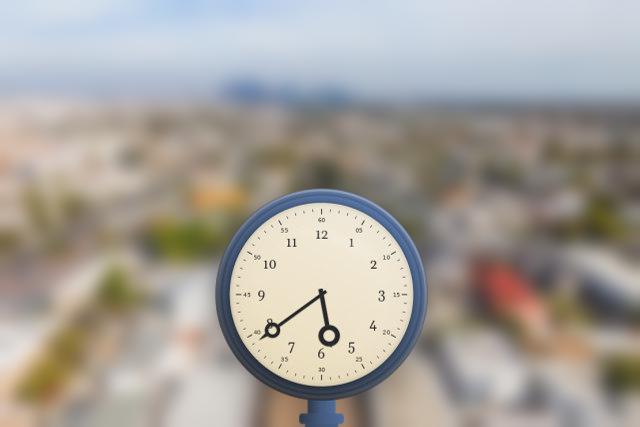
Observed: 5 h 39 min
